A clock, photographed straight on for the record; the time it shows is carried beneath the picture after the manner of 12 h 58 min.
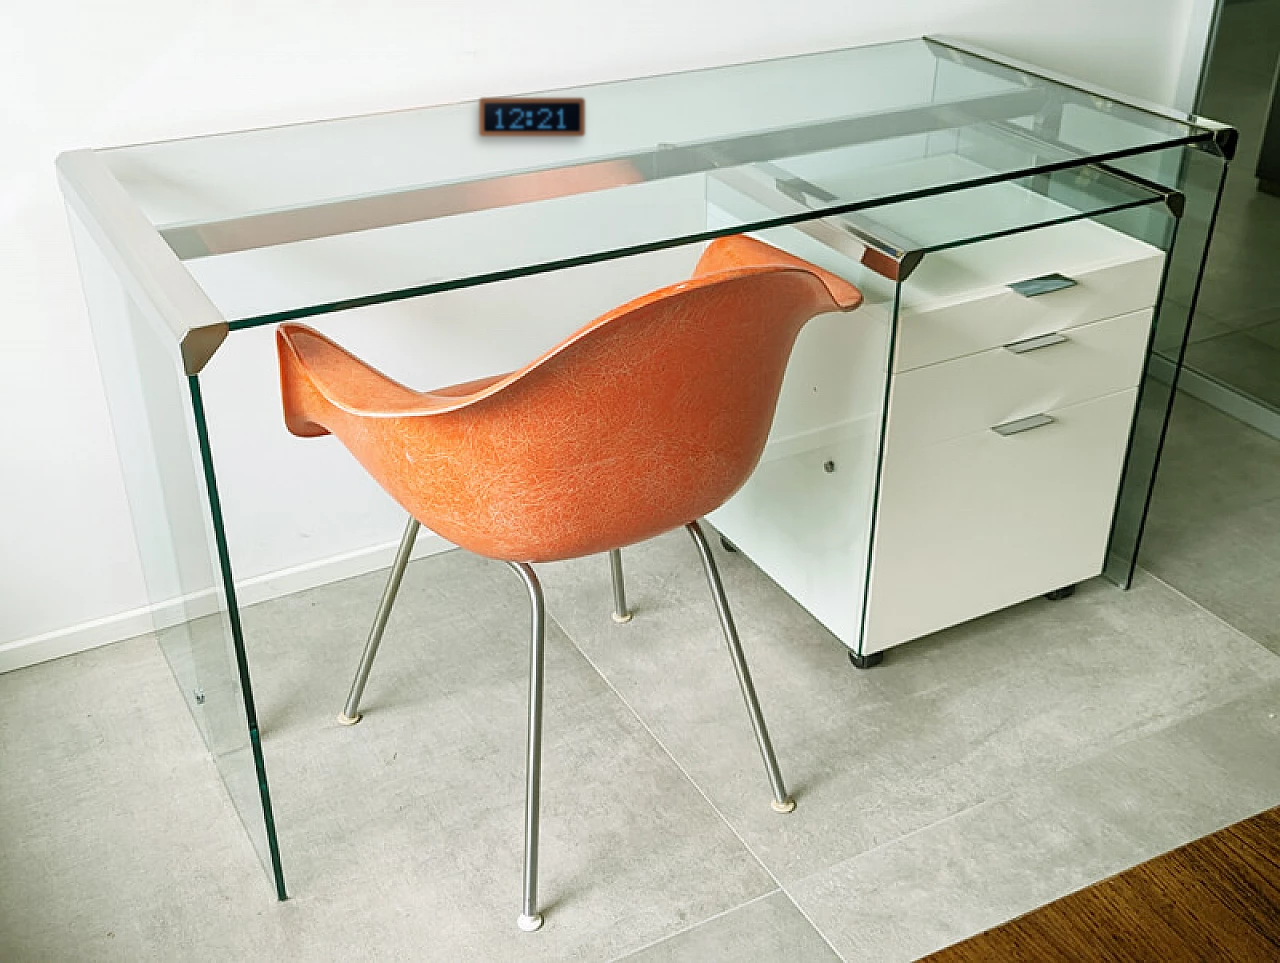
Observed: 12 h 21 min
